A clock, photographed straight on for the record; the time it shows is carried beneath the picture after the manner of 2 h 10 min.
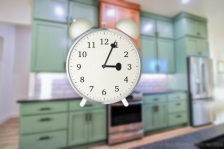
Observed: 3 h 04 min
